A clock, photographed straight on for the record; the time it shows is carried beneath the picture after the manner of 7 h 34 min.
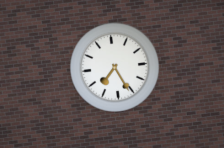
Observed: 7 h 26 min
